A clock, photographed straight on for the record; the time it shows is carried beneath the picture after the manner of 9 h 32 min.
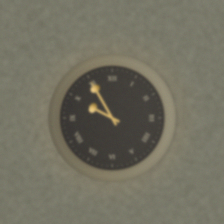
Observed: 9 h 55 min
